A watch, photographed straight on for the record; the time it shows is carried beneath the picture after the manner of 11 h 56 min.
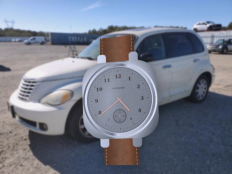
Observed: 4 h 39 min
